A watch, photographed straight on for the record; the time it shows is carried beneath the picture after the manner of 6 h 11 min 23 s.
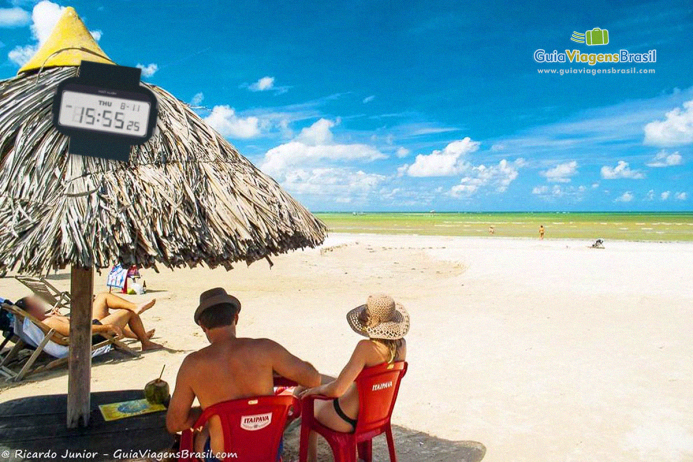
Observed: 15 h 55 min 25 s
